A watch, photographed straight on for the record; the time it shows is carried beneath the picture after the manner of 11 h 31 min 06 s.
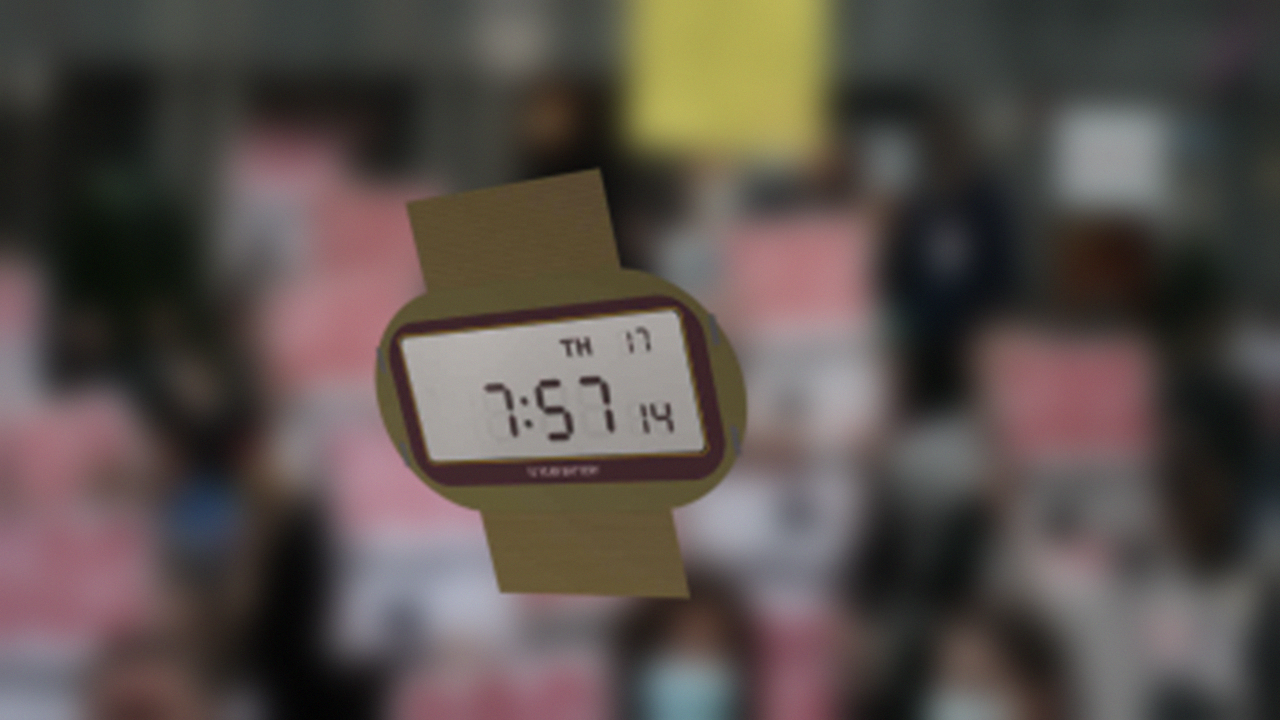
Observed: 7 h 57 min 14 s
